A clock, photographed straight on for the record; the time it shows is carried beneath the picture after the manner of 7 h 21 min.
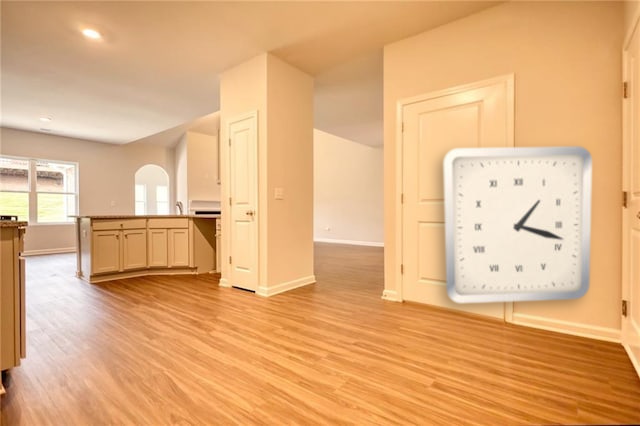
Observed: 1 h 18 min
